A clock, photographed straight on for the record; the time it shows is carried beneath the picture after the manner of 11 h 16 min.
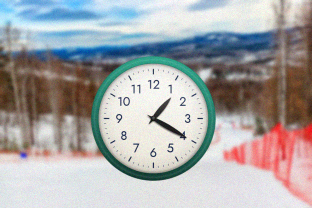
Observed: 1 h 20 min
